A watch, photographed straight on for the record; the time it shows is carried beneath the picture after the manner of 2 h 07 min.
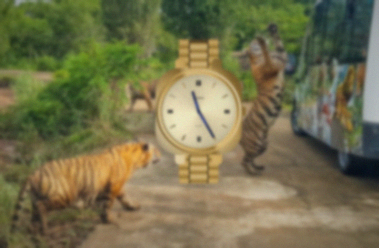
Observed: 11 h 25 min
